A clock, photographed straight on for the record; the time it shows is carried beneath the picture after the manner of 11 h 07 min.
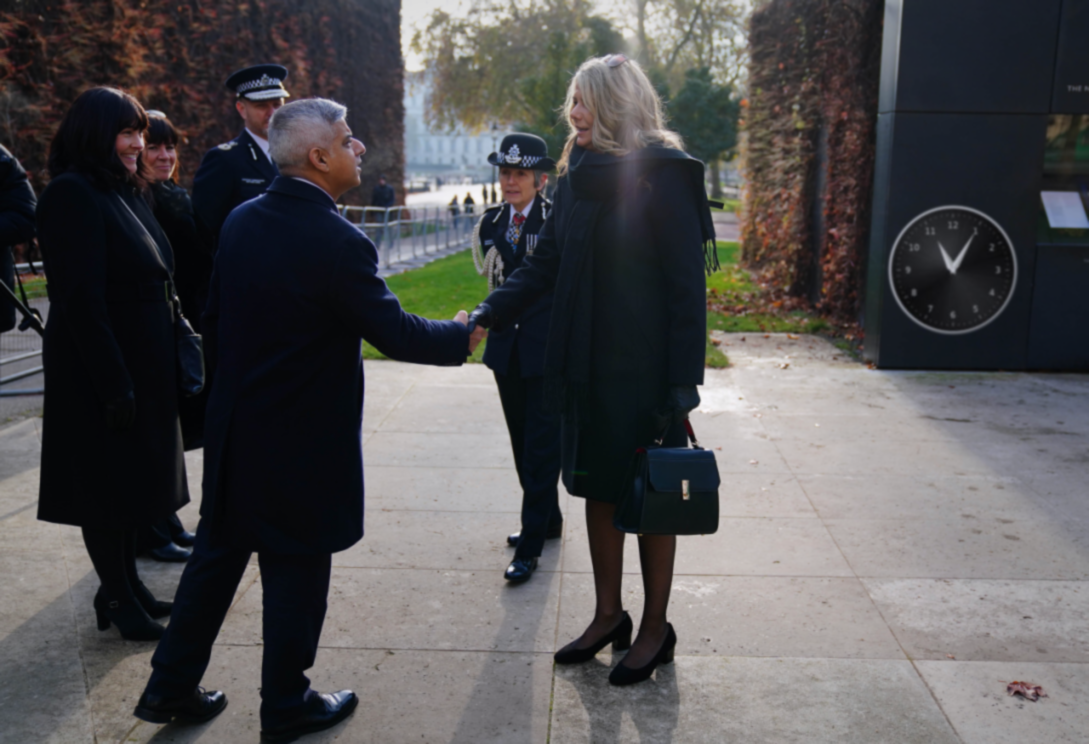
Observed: 11 h 05 min
